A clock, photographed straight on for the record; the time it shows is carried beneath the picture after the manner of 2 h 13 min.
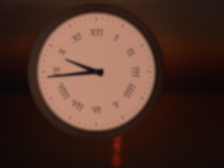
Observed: 9 h 44 min
